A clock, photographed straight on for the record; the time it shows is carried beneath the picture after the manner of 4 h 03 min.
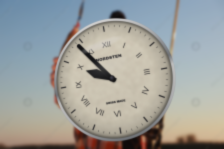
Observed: 9 h 54 min
